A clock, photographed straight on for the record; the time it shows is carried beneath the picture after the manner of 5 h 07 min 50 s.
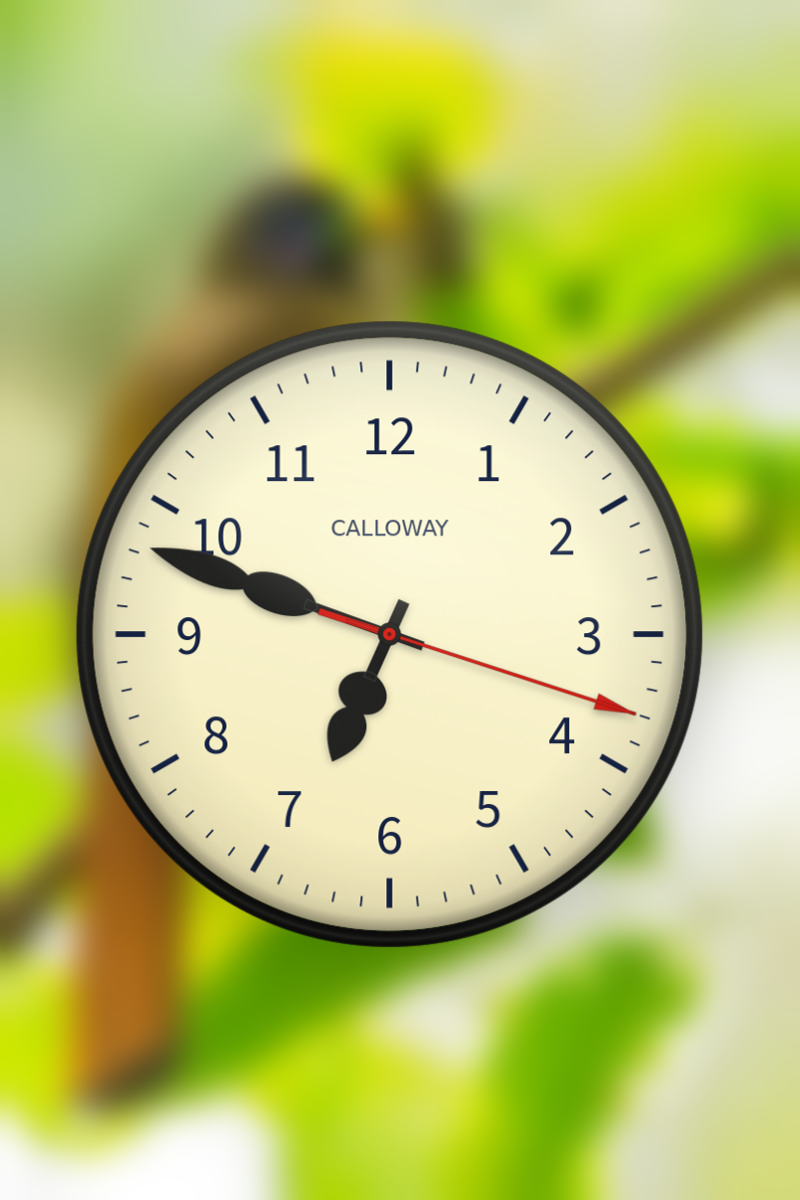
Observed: 6 h 48 min 18 s
